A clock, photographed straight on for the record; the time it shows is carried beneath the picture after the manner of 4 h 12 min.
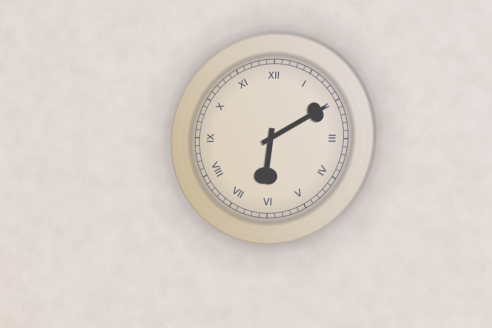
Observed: 6 h 10 min
